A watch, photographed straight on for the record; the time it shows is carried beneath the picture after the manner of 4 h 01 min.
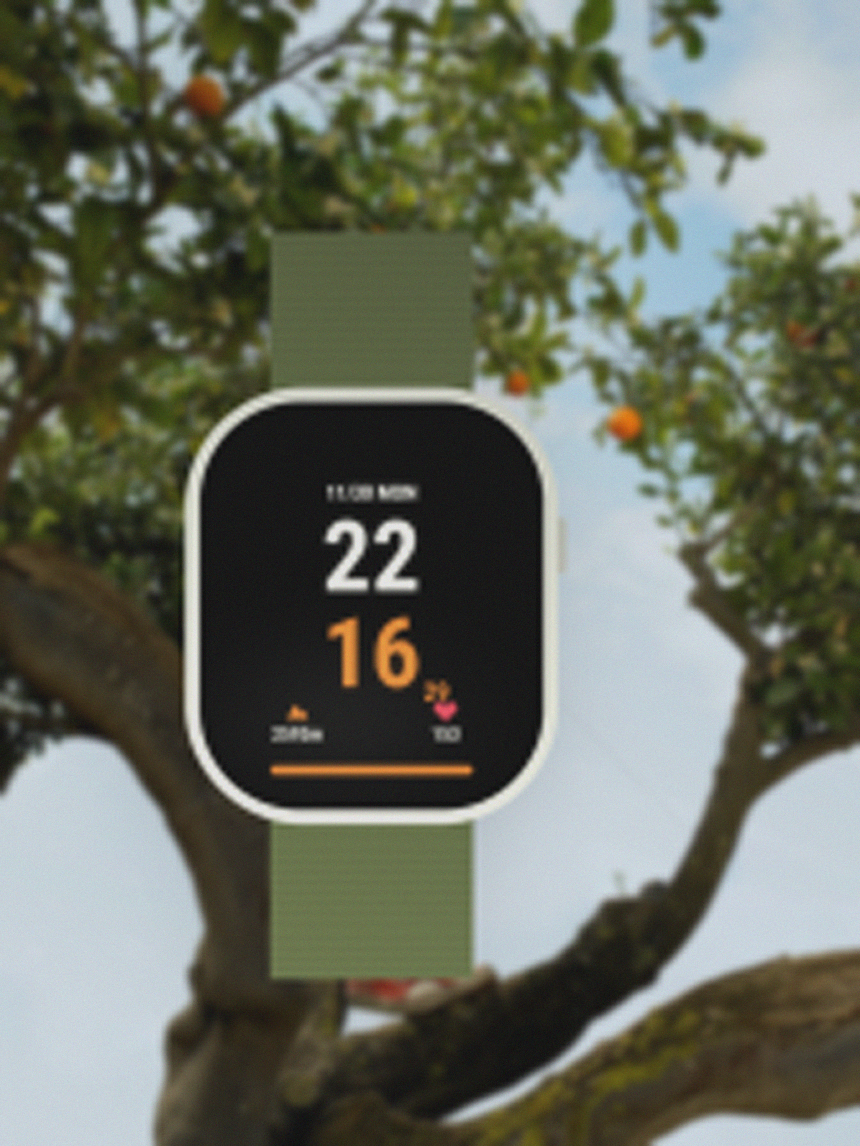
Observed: 22 h 16 min
